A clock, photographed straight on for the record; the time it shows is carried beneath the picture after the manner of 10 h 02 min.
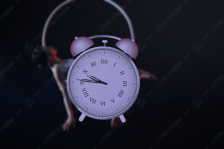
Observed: 9 h 46 min
